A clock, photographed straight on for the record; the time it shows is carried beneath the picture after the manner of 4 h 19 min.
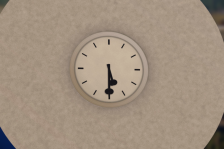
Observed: 5 h 30 min
